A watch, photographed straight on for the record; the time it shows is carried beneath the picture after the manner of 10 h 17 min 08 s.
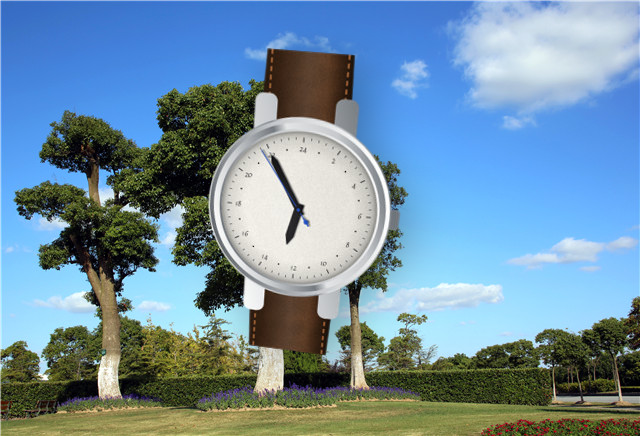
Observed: 12 h 54 min 54 s
